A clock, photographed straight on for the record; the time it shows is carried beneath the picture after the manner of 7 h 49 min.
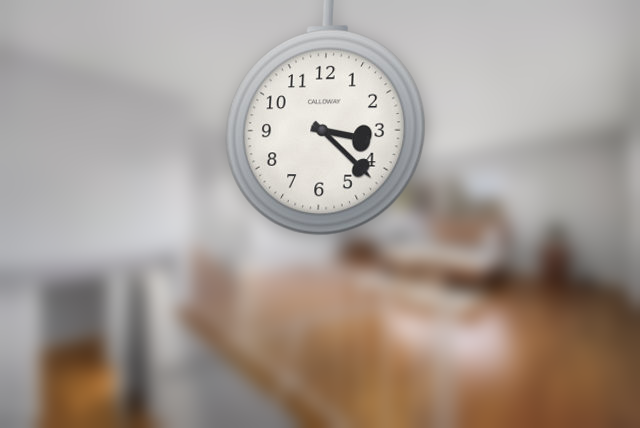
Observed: 3 h 22 min
